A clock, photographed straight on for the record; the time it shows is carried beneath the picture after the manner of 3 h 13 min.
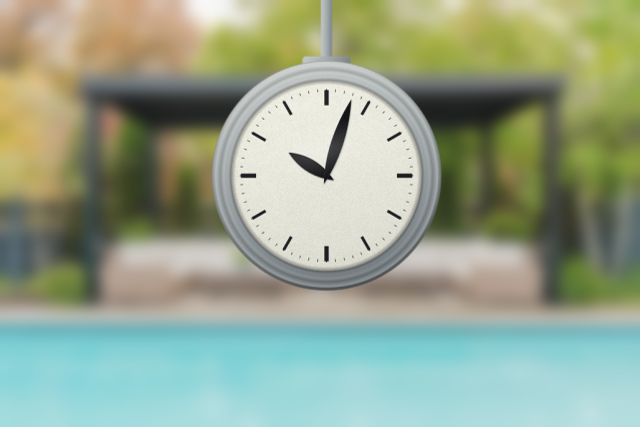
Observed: 10 h 03 min
